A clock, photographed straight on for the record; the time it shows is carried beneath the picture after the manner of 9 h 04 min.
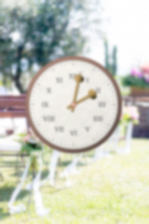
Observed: 2 h 02 min
